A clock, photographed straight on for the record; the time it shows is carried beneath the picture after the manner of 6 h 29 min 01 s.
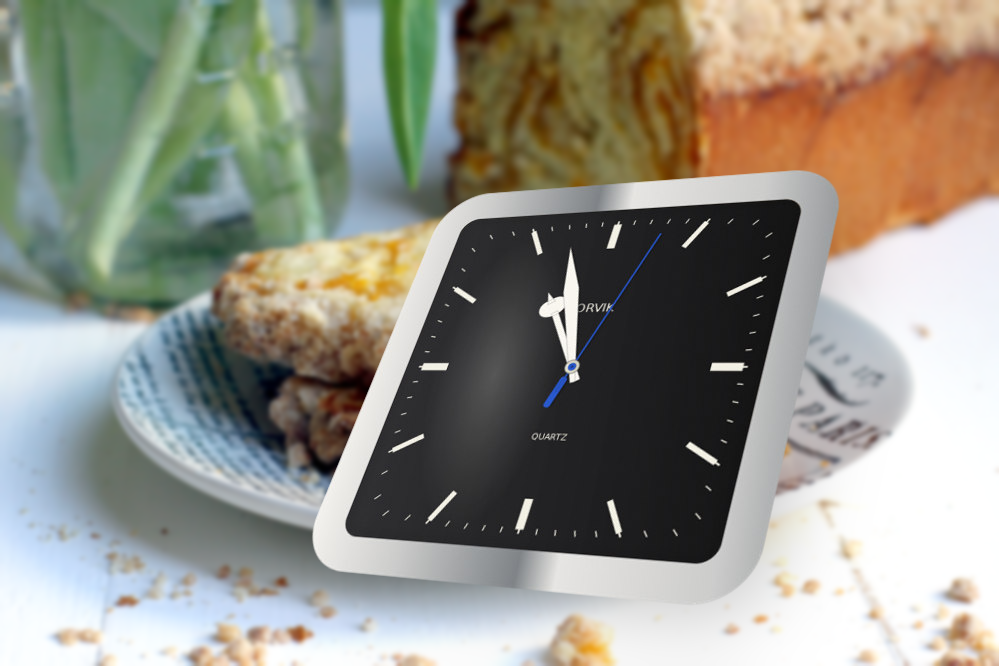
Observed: 10 h 57 min 03 s
